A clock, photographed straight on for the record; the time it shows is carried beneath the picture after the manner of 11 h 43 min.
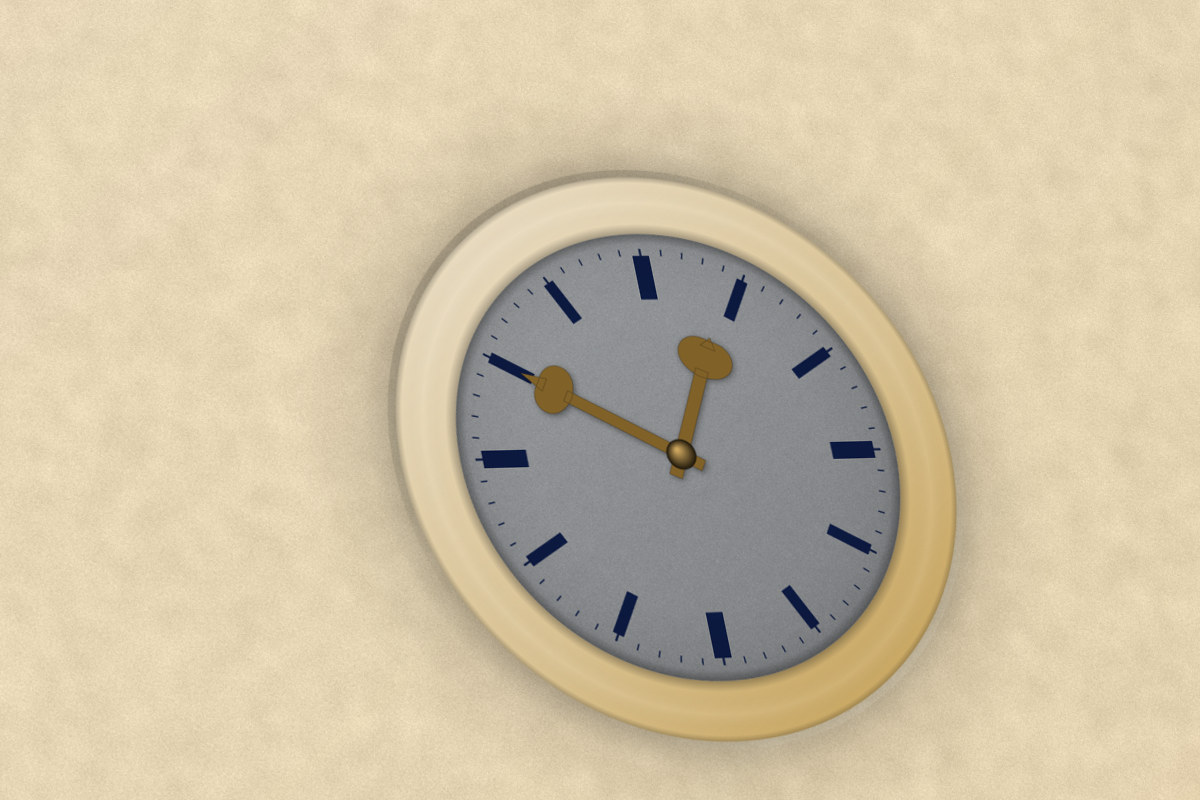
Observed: 12 h 50 min
